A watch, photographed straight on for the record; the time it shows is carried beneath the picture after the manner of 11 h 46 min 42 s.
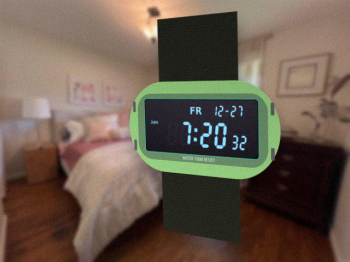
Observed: 7 h 20 min 32 s
